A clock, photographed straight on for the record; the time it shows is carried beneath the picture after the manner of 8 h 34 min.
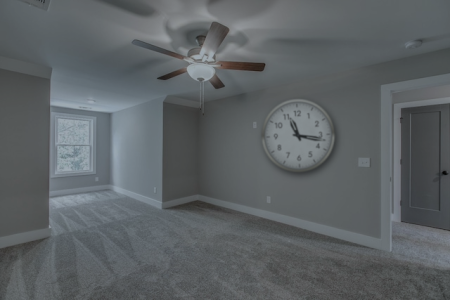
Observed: 11 h 17 min
